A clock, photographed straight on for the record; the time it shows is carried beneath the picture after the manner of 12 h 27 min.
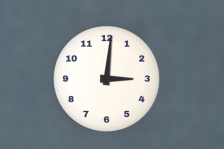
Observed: 3 h 01 min
